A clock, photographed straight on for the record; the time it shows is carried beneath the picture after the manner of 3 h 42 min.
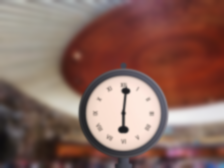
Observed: 6 h 01 min
